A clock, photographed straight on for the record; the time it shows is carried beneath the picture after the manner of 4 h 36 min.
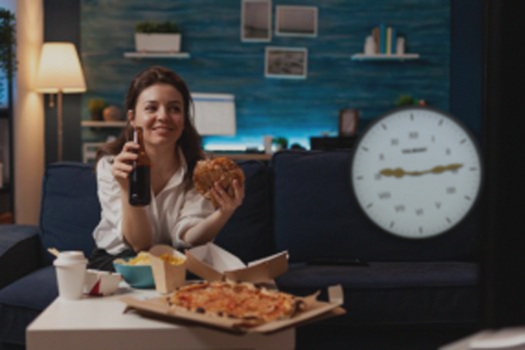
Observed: 9 h 14 min
